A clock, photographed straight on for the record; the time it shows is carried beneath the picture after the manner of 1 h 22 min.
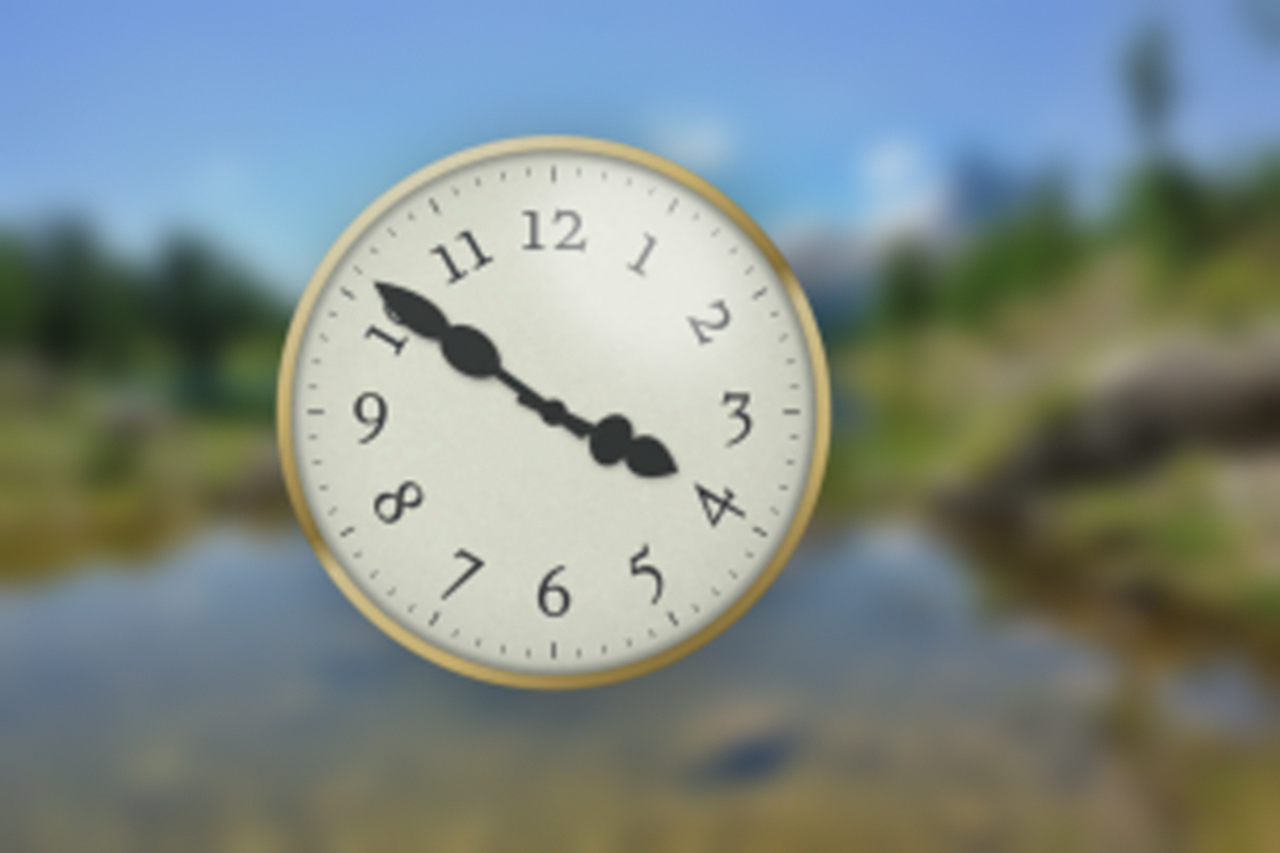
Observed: 3 h 51 min
